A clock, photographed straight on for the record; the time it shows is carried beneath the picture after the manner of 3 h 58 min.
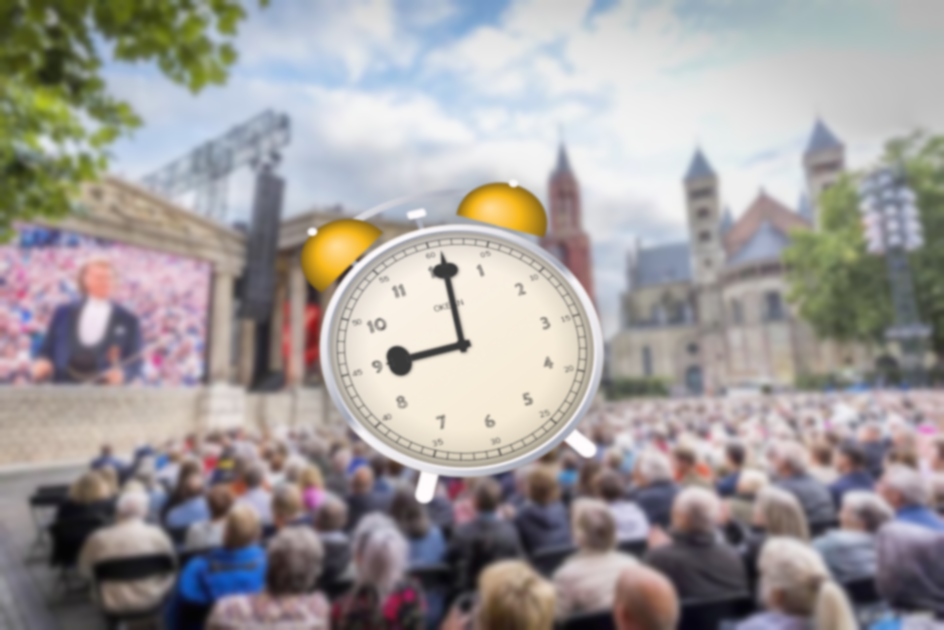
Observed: 9 h 01 min
